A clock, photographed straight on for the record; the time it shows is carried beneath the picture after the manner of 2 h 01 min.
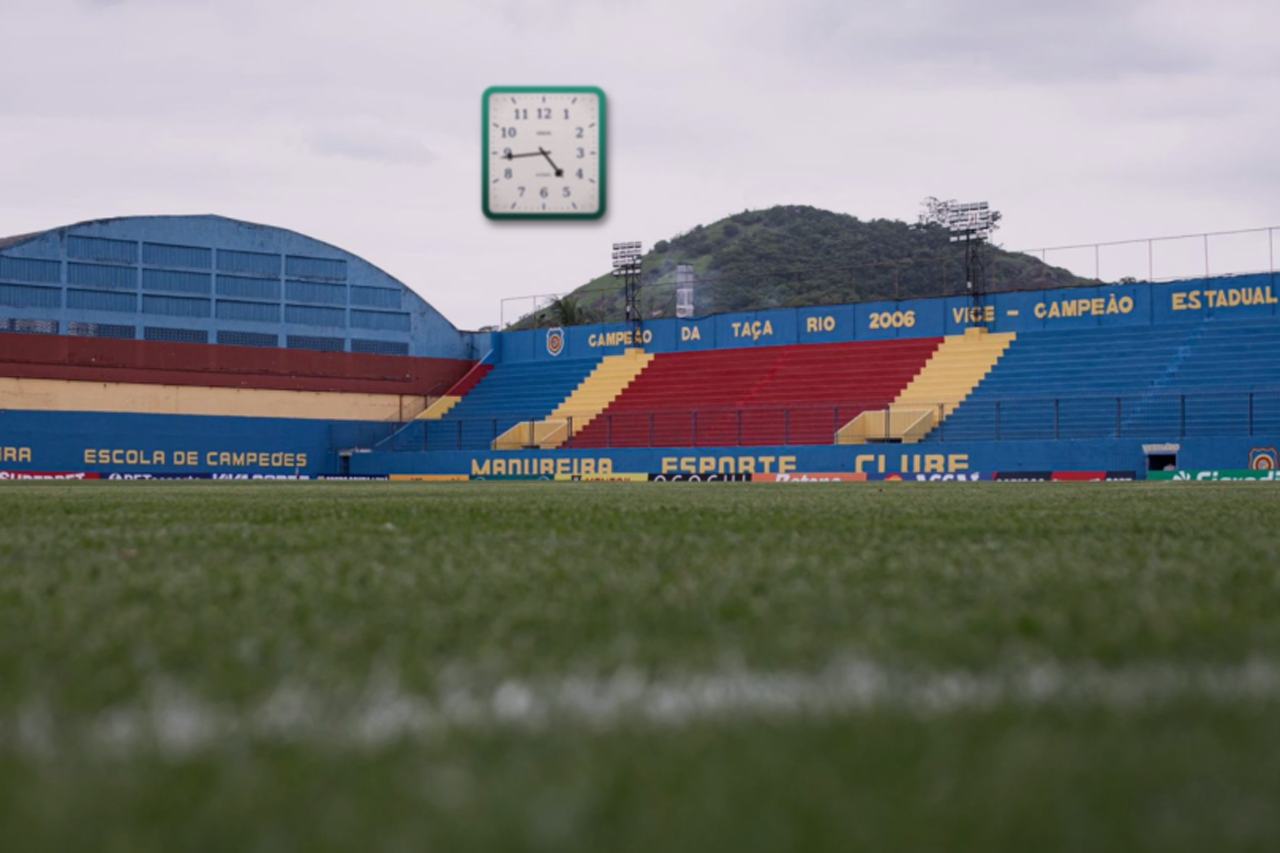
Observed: 4 h 44 min
